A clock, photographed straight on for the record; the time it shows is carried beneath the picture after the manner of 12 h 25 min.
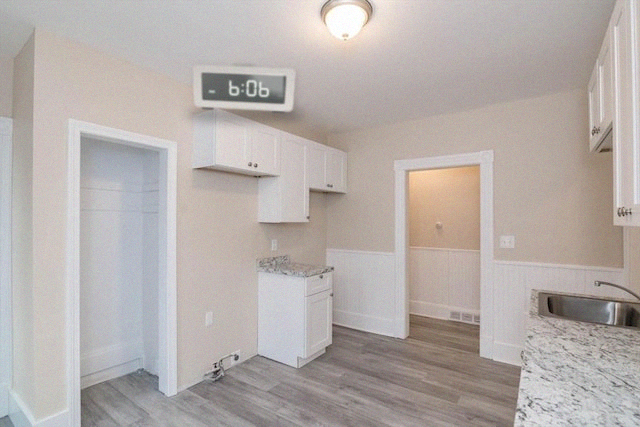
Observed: 6 h 06 min
